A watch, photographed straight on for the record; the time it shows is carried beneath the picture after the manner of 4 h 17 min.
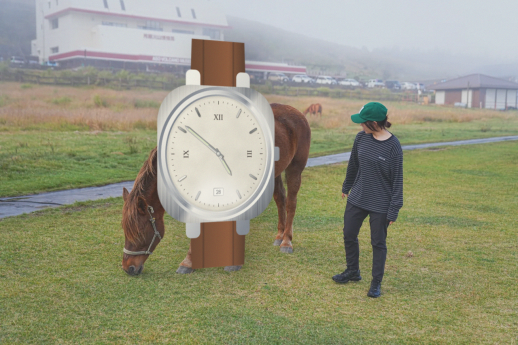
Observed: 4 h 51 min
